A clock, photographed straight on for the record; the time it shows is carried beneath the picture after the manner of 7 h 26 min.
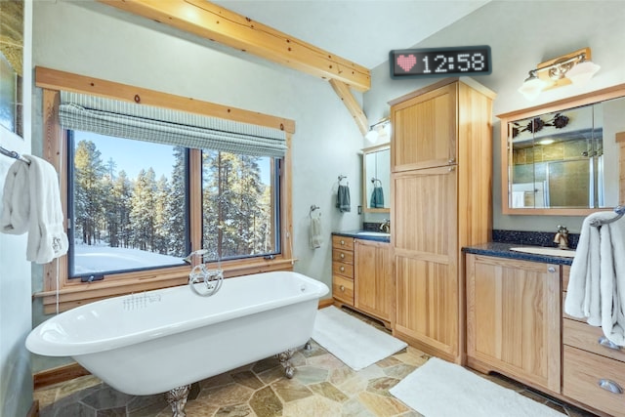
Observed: 12 h 58 min
